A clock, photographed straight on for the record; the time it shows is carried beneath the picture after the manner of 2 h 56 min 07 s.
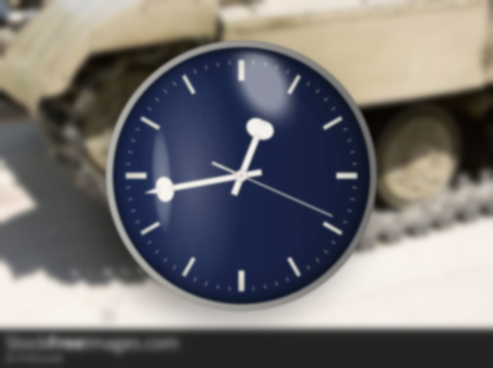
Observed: 12 h 43 min 19 s
